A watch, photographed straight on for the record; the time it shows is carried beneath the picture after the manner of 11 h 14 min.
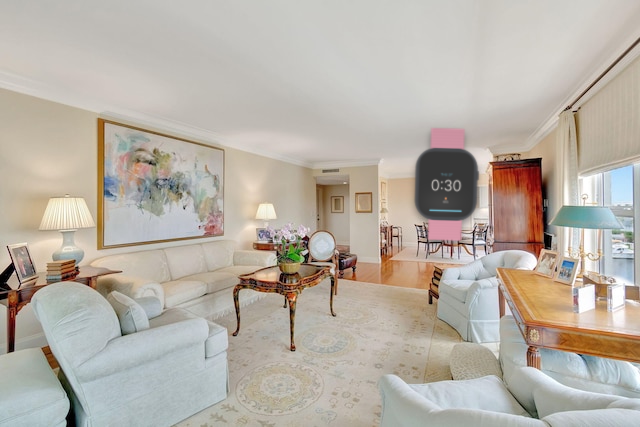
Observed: 0 h 30 min
